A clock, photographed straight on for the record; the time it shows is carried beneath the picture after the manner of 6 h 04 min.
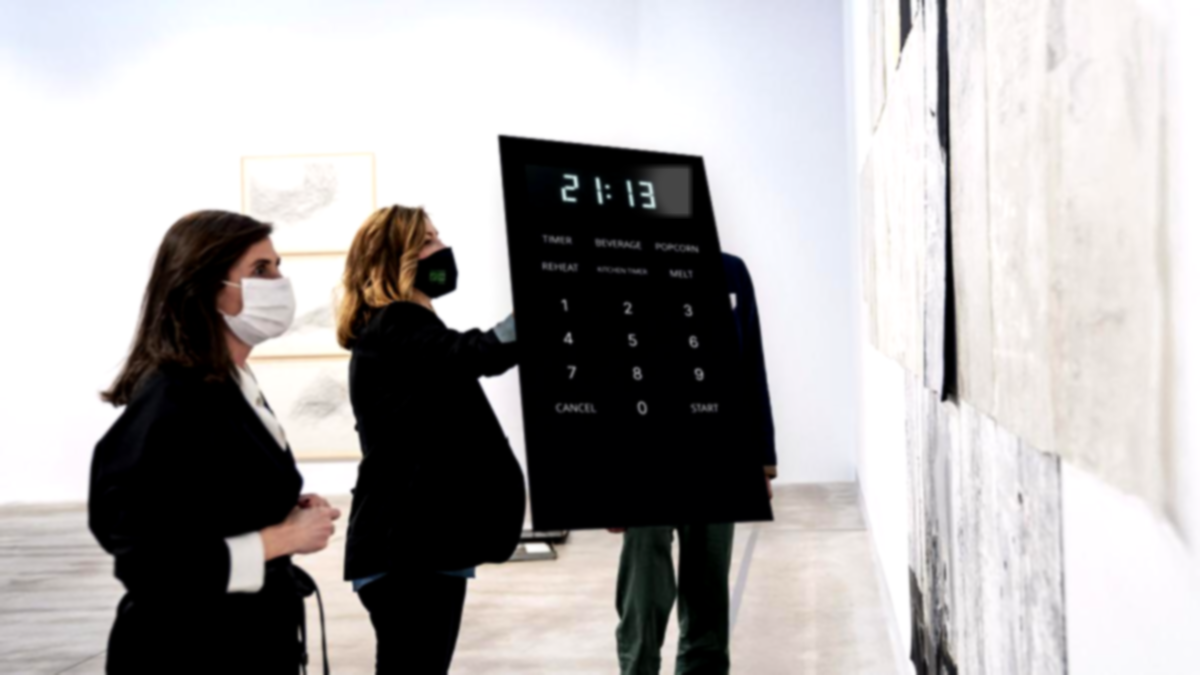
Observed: 21 h 13 min
